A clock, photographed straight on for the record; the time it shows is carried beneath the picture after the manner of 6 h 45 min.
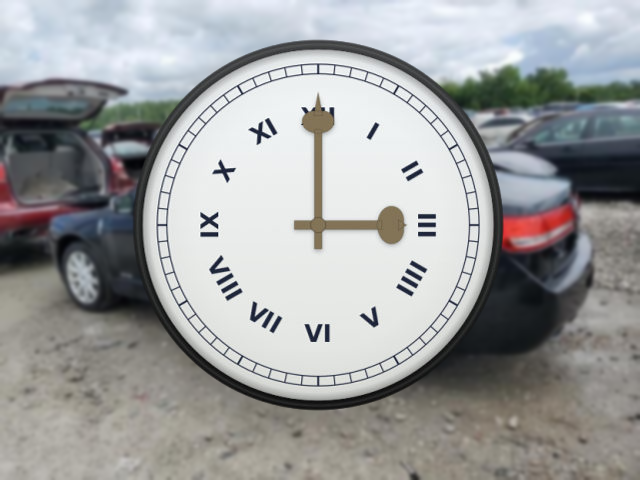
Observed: 3 h 00 min
